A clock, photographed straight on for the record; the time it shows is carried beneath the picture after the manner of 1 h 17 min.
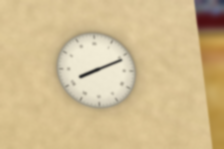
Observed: 8 h 11 min
